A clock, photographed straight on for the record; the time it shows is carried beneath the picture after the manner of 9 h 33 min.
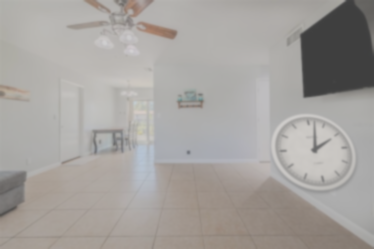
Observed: 2 h 02 min
